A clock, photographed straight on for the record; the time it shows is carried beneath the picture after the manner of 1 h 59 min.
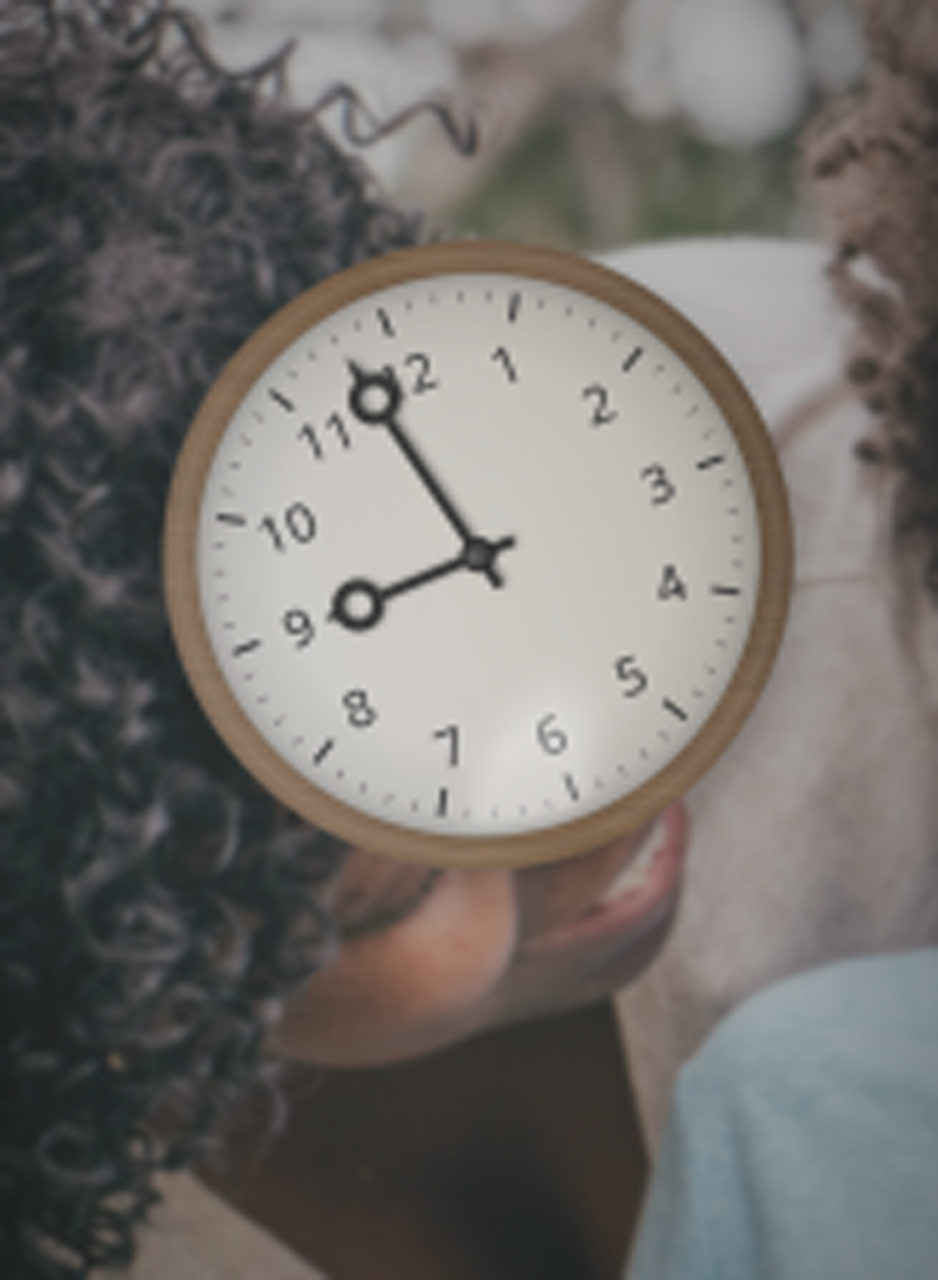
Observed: 8 h 58 min
